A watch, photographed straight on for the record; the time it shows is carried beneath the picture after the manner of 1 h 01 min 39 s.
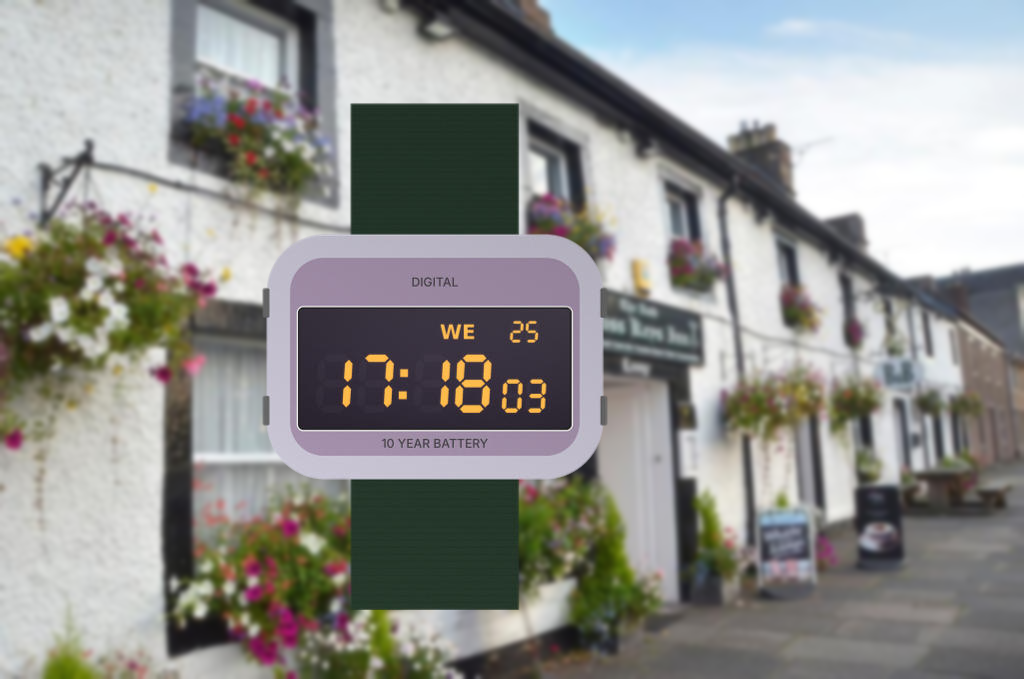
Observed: 17 h 18 min 03 s
